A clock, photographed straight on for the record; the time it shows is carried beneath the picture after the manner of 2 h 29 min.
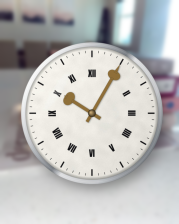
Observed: 10 h 05 min
